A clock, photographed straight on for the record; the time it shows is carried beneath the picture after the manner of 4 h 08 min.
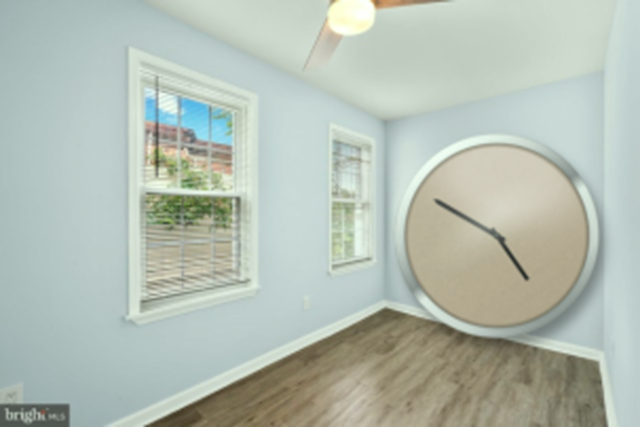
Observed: 4 h 50 min
